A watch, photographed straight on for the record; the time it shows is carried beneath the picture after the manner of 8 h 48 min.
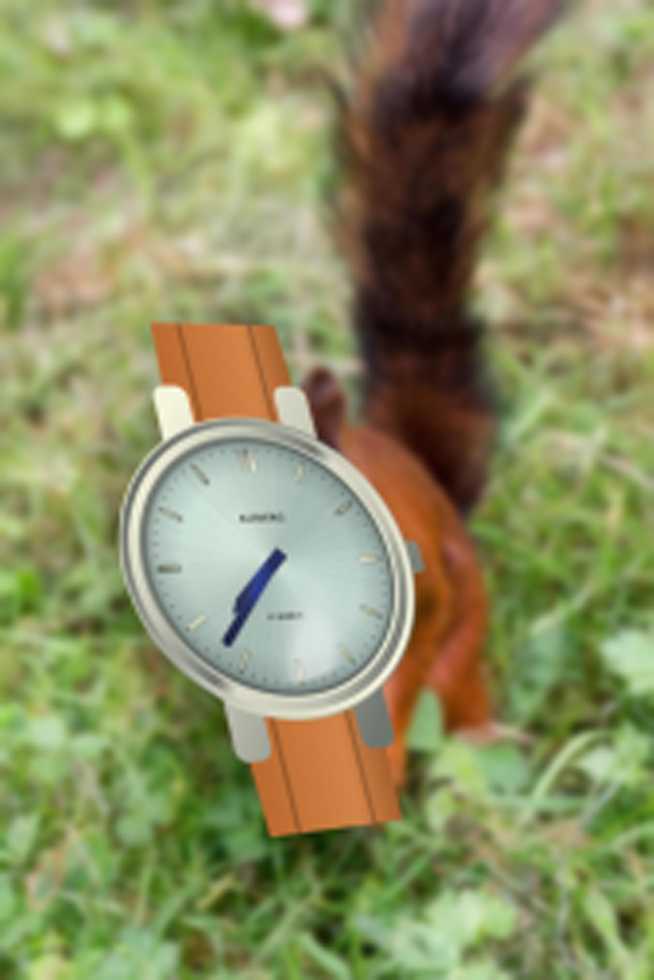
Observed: 7 h 37 min
